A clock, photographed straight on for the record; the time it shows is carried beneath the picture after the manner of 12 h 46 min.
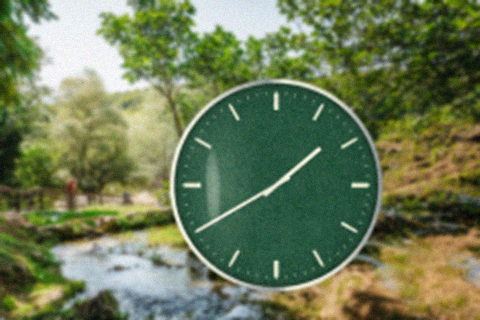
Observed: 1 h 40 min
